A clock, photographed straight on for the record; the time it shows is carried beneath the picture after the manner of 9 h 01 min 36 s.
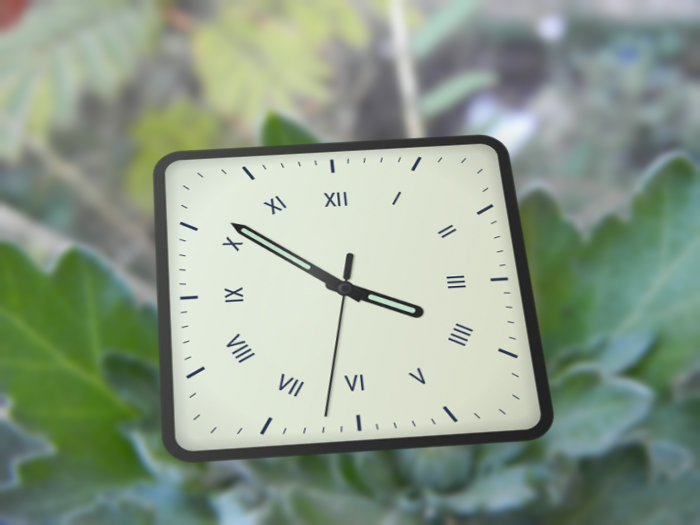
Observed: 3 h 51 min 32 s
